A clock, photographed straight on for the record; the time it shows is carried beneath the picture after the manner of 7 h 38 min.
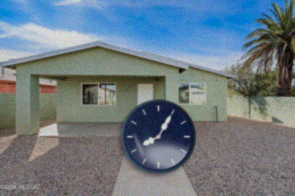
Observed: 8 h 05 min
